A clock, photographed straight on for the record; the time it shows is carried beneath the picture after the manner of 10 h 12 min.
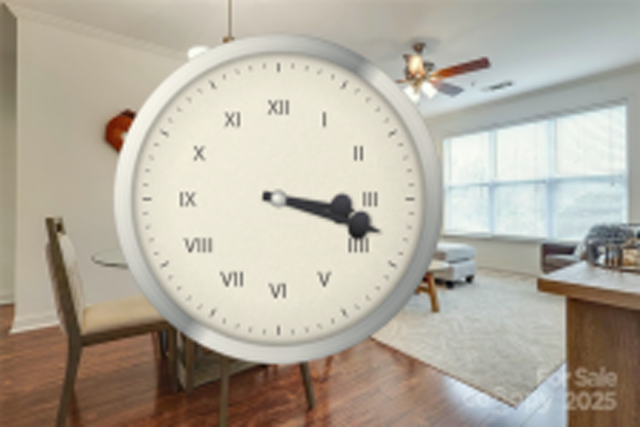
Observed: 3 h 18 min
